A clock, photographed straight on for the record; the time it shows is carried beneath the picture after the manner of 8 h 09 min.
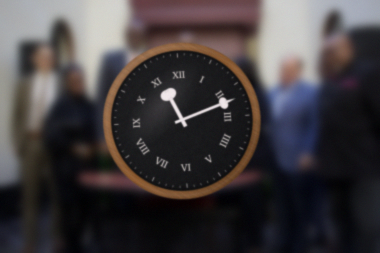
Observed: 11 h 12 min
